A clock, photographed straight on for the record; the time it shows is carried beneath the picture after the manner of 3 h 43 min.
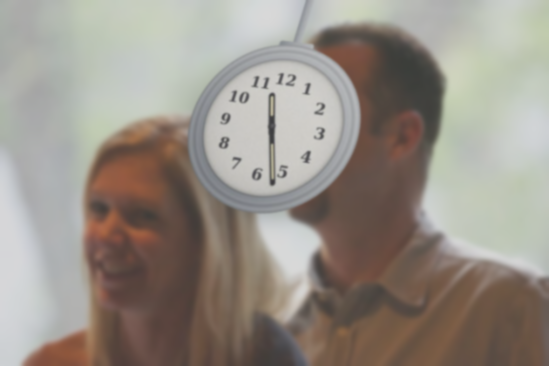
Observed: 11 h 27 min
